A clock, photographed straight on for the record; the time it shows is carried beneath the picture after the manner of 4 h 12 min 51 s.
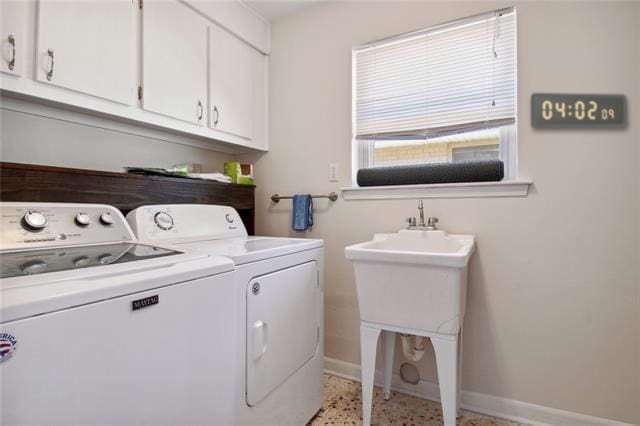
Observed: 4 h 02 min 09 s
